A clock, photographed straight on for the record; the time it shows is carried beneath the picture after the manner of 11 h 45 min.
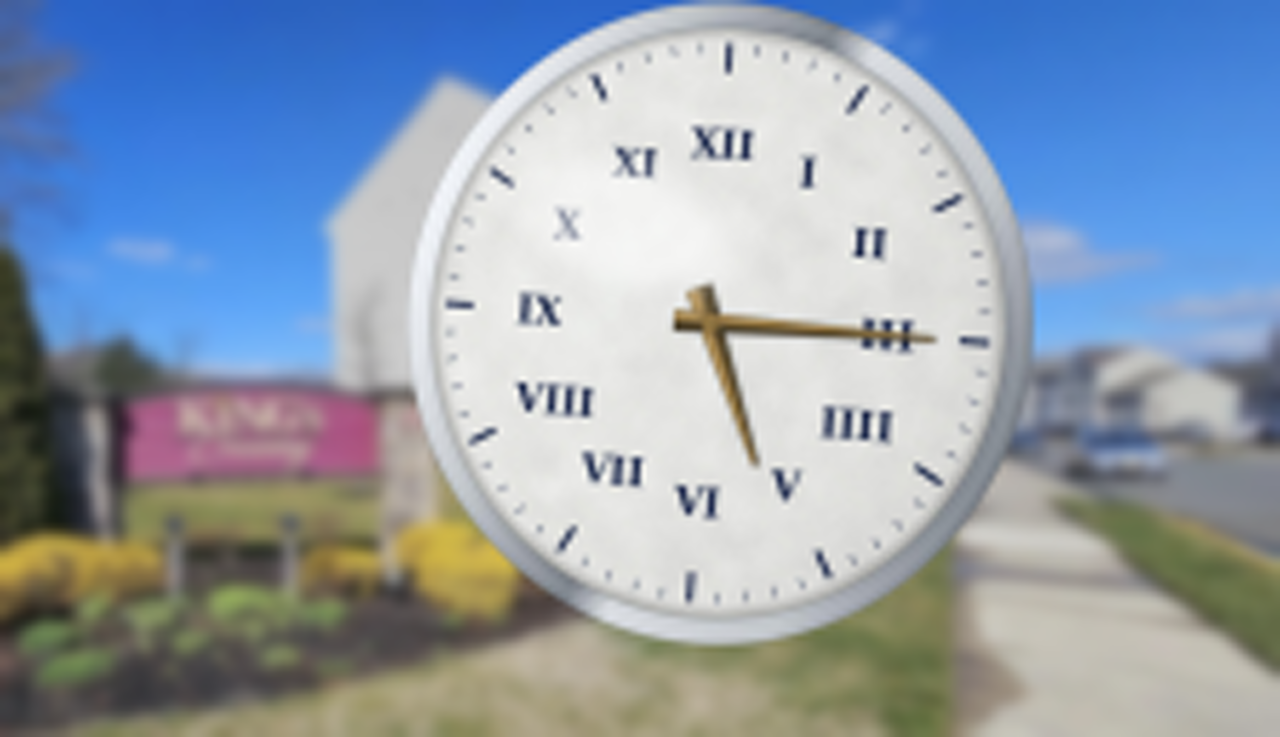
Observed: 5 h 15 min
